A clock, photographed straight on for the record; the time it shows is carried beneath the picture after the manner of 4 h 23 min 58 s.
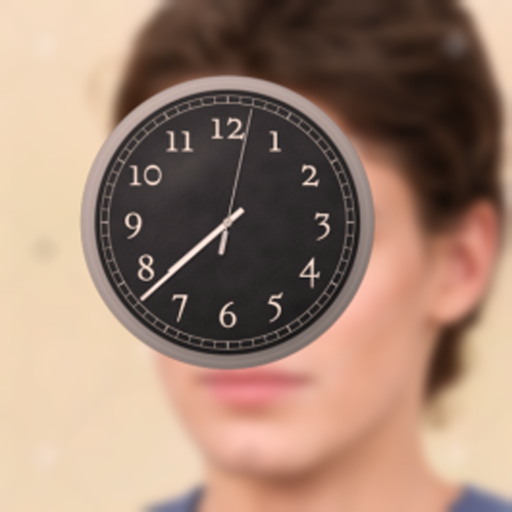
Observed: 7 h 38 min 02 s
